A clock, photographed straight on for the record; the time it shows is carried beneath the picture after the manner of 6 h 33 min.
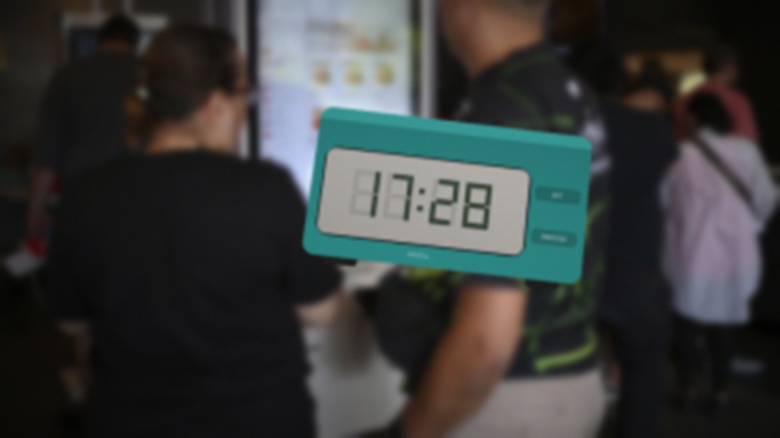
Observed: 17 h 28 min
